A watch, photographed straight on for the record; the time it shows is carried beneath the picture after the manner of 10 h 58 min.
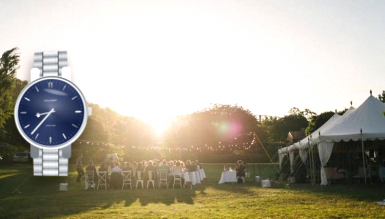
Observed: 8 h 37 min
